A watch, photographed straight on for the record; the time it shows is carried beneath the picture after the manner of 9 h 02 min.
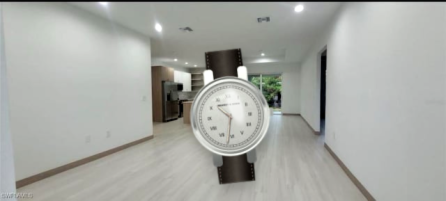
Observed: 10 h 32 min
